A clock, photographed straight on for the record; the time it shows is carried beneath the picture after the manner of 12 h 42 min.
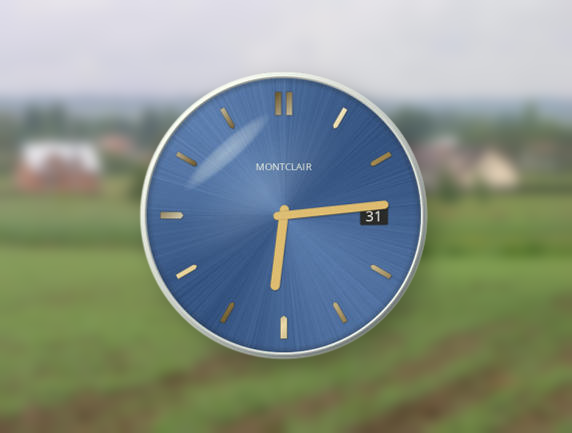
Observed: 6 h 14 min
